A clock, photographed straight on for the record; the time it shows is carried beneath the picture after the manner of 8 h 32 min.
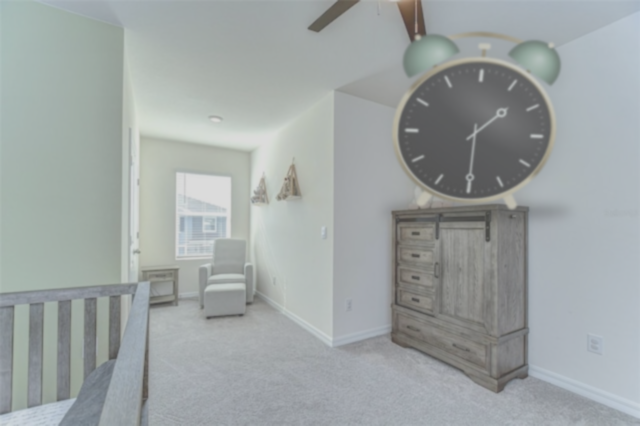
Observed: 1 h 30 min
